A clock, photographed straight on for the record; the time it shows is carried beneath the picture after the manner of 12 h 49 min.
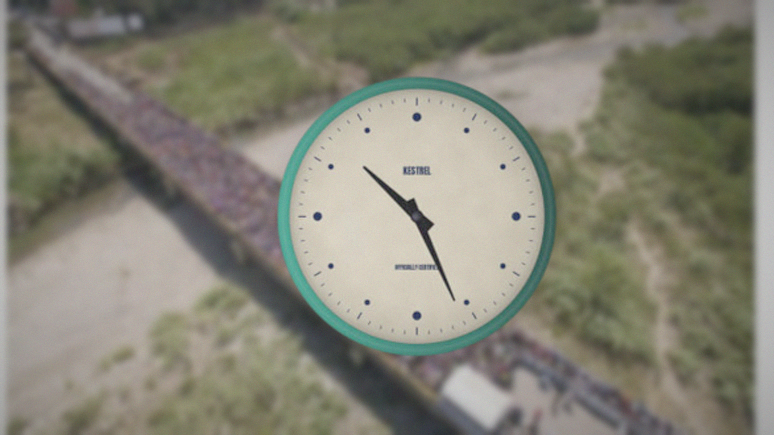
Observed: 10 h 26 min
